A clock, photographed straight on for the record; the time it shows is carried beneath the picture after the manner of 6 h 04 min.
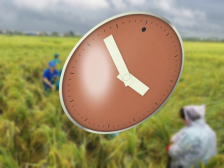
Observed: 3 h 53 min
